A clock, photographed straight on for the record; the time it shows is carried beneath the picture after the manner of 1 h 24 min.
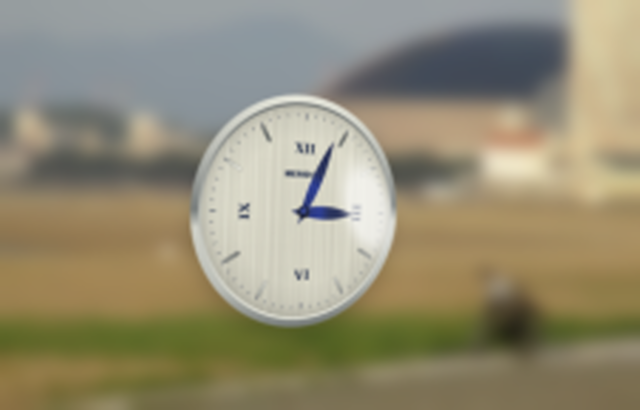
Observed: 3 h 04 min
